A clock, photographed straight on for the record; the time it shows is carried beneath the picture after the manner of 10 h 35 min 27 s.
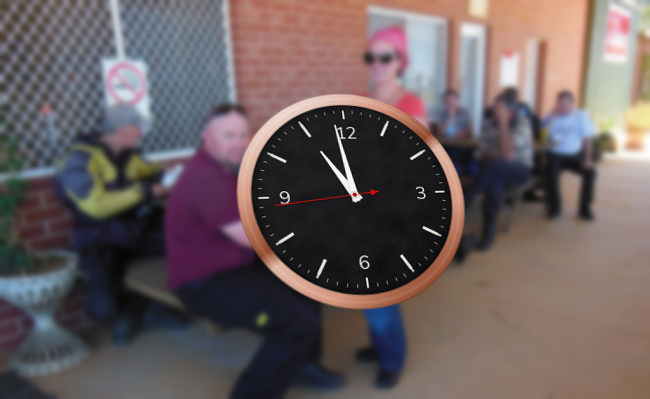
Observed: 10 h 58 min 44 s
